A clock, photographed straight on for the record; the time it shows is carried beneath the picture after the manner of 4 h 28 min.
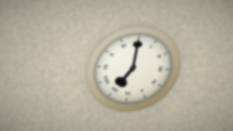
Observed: 7 h 00 min
